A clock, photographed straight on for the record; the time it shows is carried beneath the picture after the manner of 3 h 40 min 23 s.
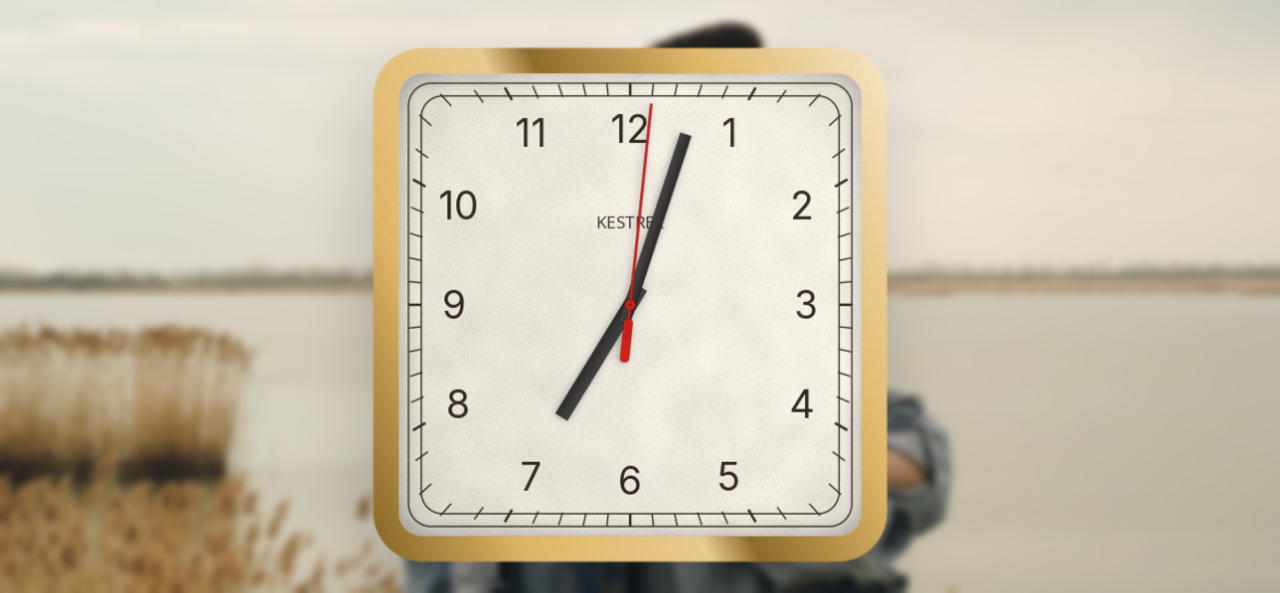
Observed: 7 h 03 min 01 s
